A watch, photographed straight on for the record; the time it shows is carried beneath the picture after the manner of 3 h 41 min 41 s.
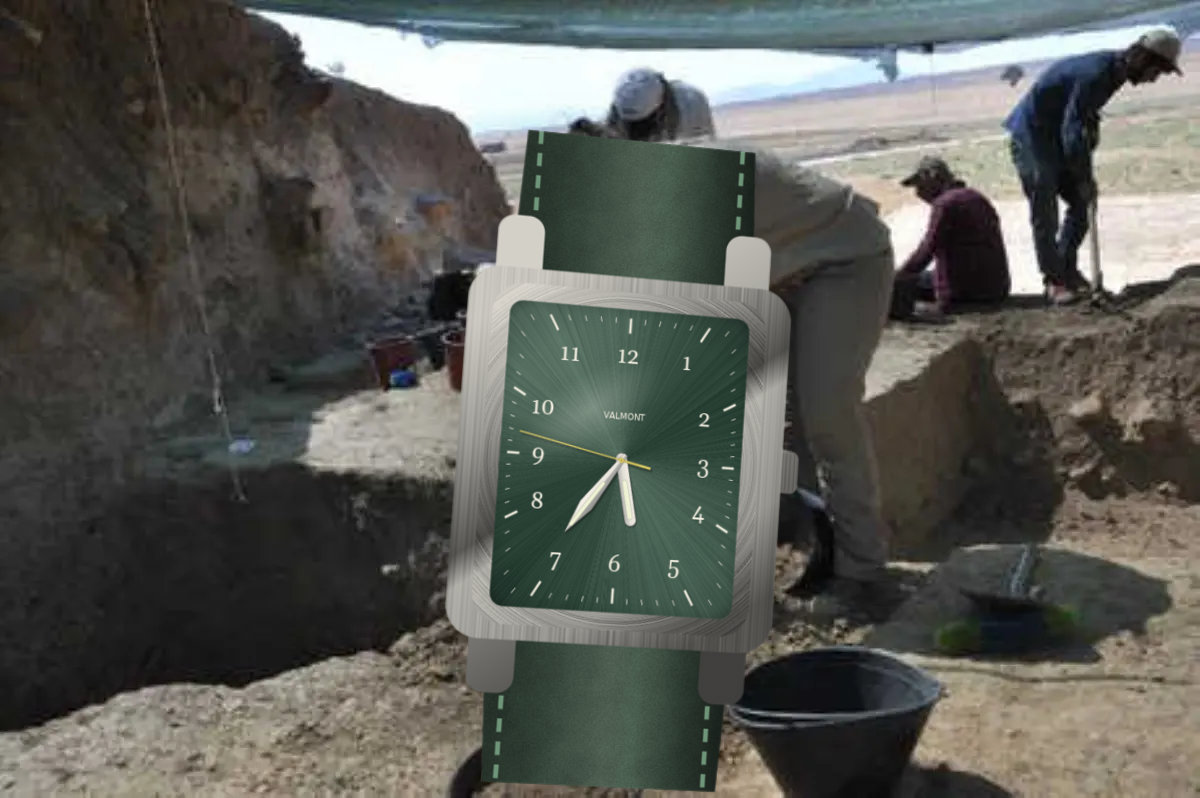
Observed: 5 h 35 min 47 s
